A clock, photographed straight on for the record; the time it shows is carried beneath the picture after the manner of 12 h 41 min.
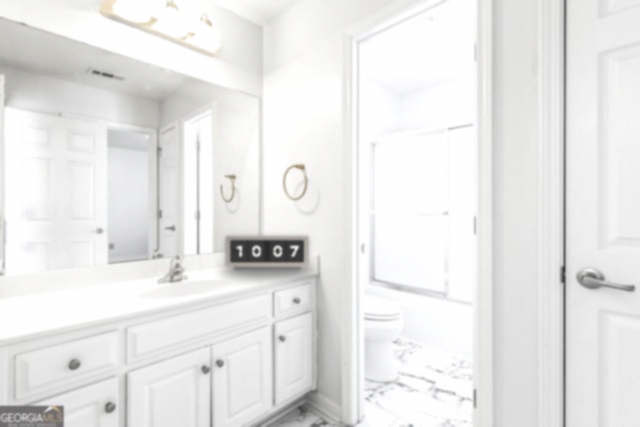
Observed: 10 h 07 min
